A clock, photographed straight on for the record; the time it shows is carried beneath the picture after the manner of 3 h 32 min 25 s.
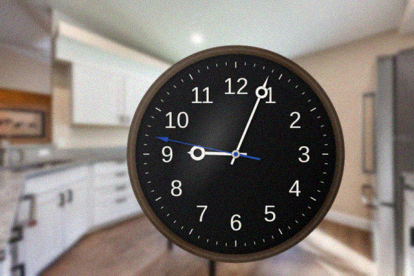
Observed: 9 h 03 min 47 s
